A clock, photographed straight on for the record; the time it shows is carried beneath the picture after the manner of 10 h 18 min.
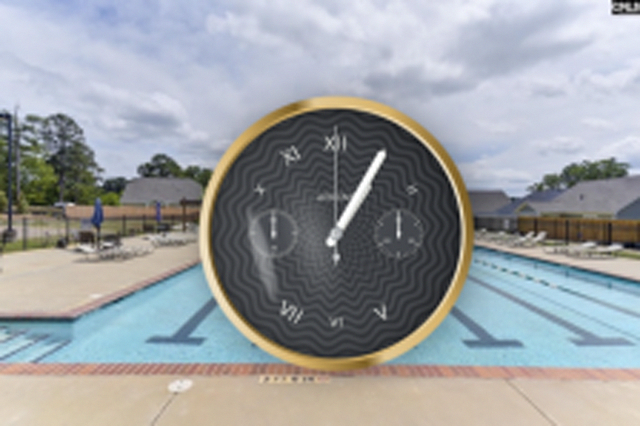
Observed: 1 h 05 min
